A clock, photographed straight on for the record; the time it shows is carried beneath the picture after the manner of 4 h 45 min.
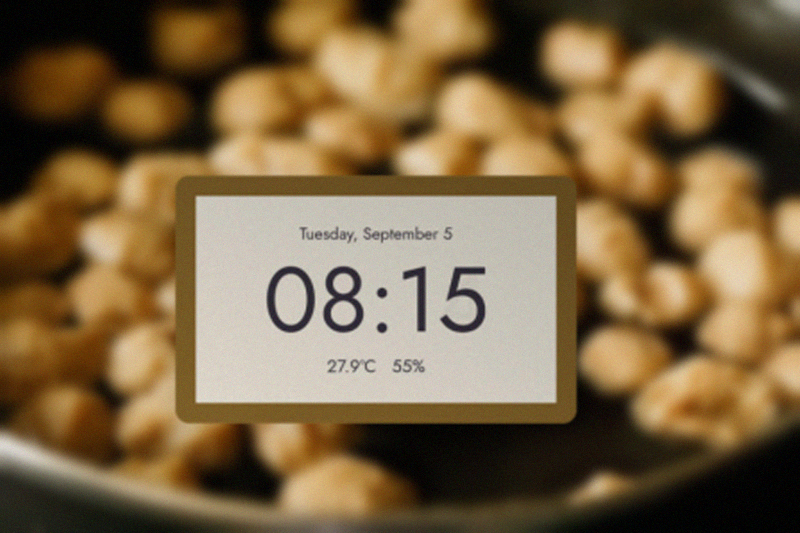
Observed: 8 h 15 min
